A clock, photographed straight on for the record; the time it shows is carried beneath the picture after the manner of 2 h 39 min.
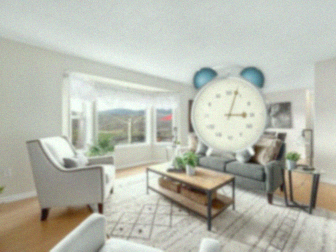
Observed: 3 h 03 min
